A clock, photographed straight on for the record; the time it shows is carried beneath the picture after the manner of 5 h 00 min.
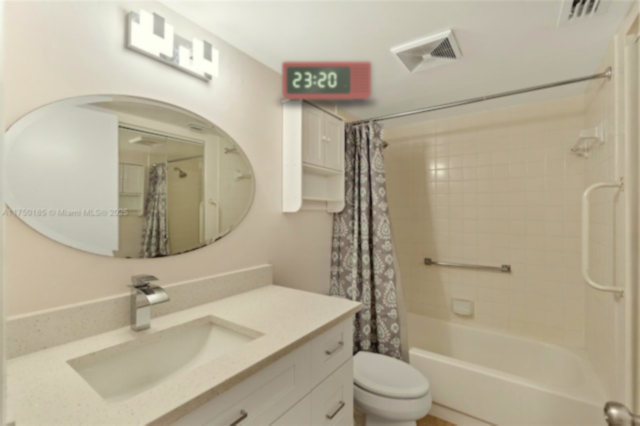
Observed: 23 h 20 min
